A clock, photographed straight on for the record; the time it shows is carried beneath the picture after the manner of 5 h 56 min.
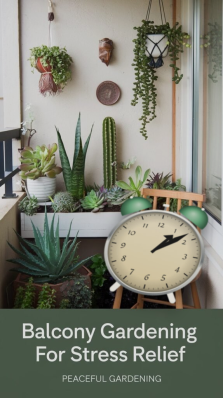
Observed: 1 h 08 min
